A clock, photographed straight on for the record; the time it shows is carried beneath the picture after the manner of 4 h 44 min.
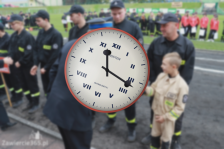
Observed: 11 h 17 min
